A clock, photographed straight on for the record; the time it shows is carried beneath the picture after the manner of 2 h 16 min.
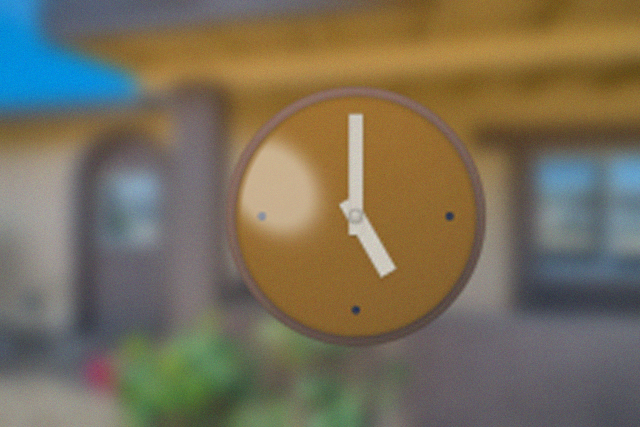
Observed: 5 h 00 min
